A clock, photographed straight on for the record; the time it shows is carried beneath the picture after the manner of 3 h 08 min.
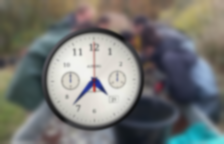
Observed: 4 h 37 min
